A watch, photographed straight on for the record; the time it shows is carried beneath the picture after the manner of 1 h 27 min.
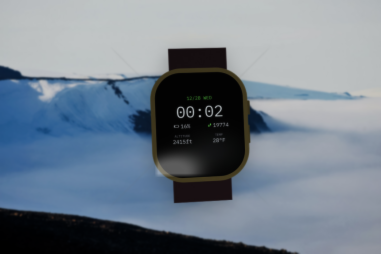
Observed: 0 h 02 min
